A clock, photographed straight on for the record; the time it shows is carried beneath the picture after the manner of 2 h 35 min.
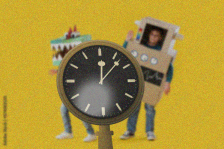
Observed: 12 h 07 min
